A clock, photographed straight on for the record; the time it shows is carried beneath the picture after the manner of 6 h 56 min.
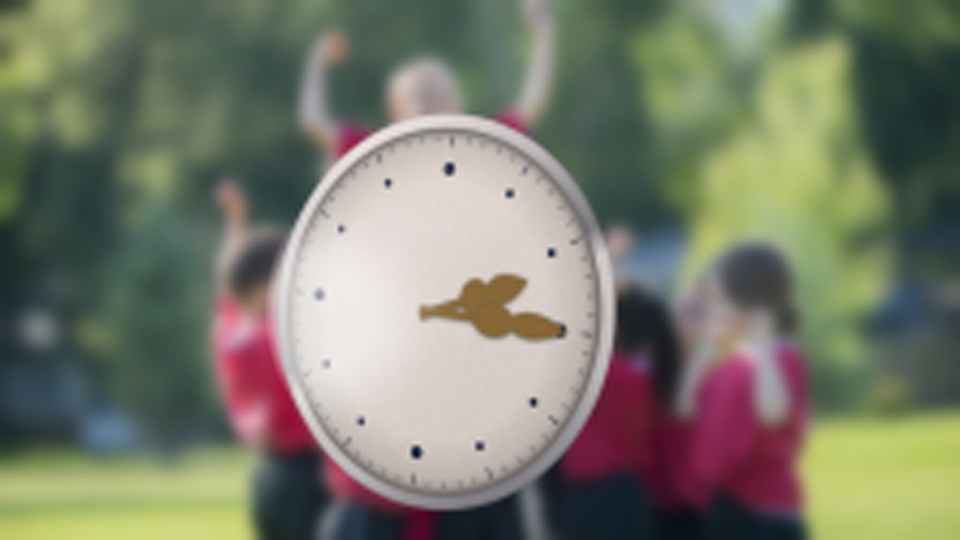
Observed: 2 h 15 min
